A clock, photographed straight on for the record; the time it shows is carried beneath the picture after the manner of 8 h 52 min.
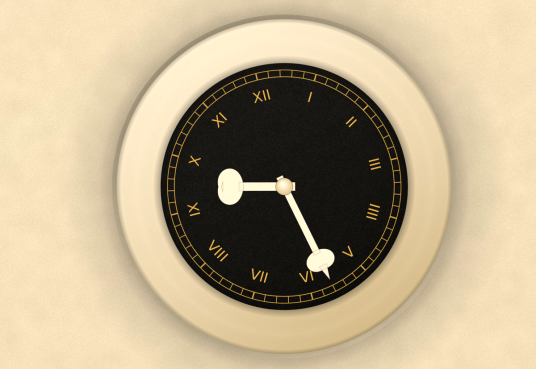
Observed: 9 h 28 min
